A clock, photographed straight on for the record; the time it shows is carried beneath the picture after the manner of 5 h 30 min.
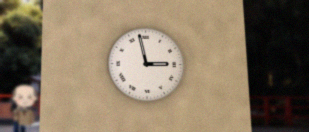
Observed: 2 h 58 min
